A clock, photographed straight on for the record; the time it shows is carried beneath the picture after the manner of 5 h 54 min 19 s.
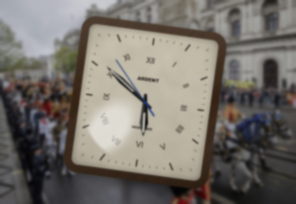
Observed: 5 h 50 min 53 s
